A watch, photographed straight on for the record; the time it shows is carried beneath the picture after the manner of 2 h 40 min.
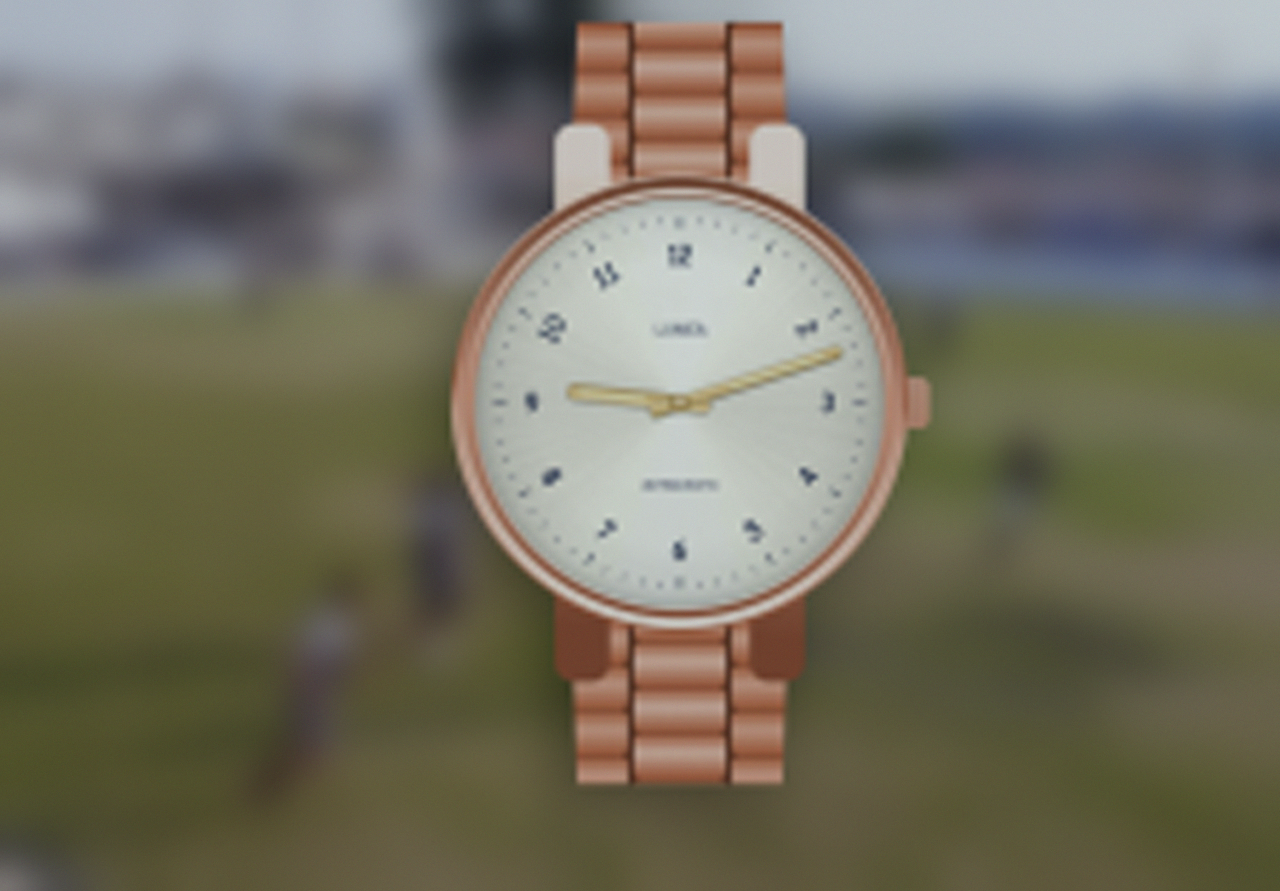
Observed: 9 h 12 min
